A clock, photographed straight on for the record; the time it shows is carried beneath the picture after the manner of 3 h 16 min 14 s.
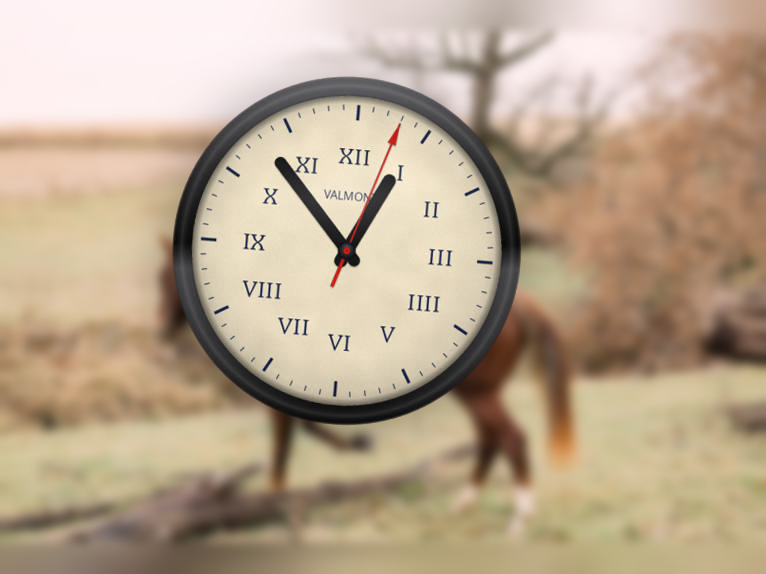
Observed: 12 h 53 min 03 s
